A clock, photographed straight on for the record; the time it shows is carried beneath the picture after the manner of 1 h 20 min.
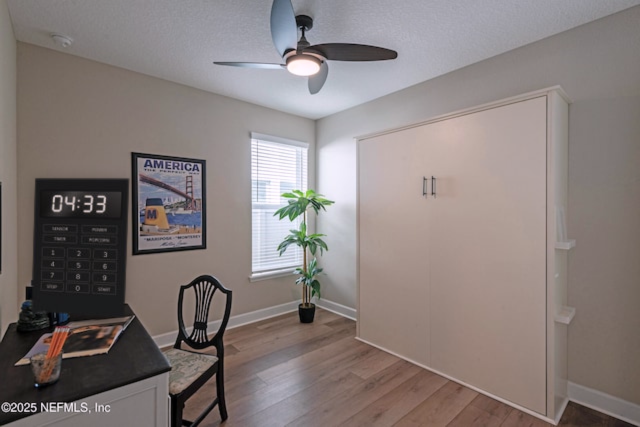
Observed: 4 h 33 min
